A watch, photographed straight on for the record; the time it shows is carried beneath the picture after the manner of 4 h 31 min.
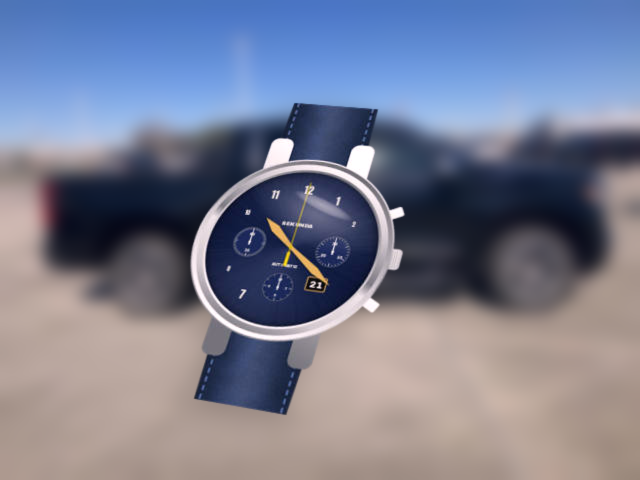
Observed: 10 h 21 min
